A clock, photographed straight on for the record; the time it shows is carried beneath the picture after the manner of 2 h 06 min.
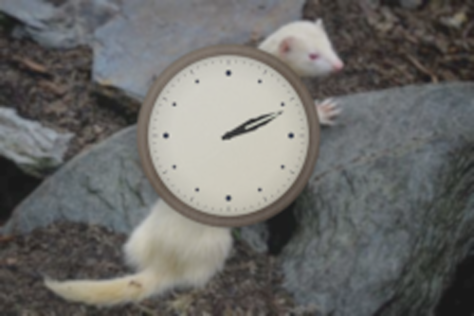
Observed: 2 h 11 min
